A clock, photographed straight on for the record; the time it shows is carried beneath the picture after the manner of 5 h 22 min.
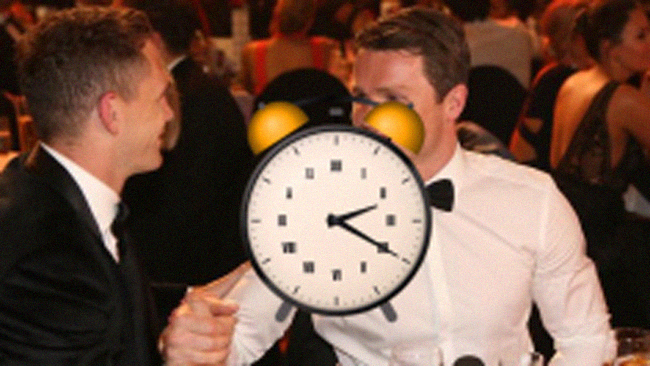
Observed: 2 h 20 min
